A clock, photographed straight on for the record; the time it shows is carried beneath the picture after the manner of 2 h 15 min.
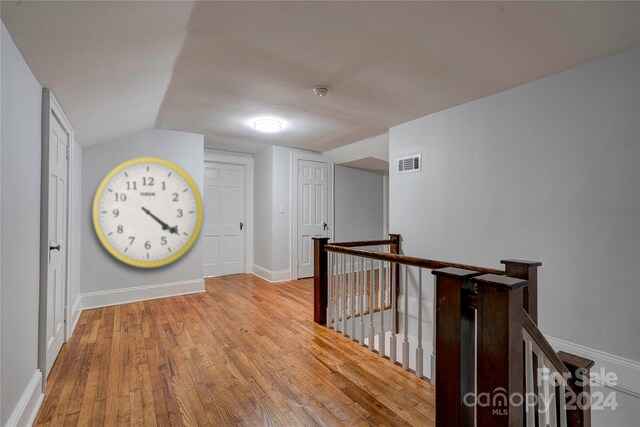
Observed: 4 h 21 min
